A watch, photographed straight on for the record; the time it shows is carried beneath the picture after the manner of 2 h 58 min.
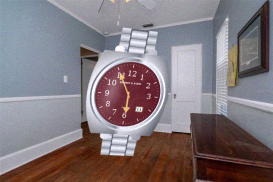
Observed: 5 h 55 min
